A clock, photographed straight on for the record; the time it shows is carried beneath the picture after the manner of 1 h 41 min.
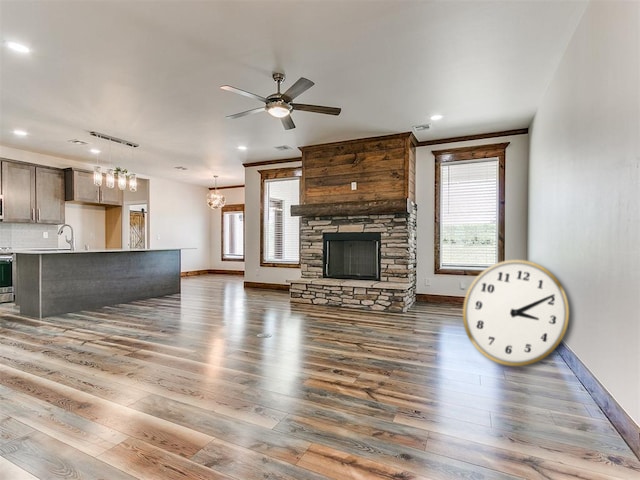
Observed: 3 h 09 min
